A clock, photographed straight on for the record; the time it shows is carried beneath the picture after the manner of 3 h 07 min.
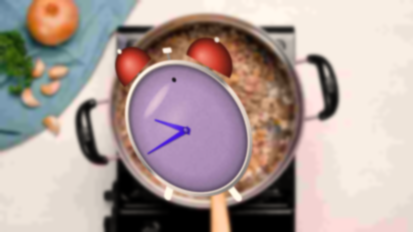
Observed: 9 h 41 min
